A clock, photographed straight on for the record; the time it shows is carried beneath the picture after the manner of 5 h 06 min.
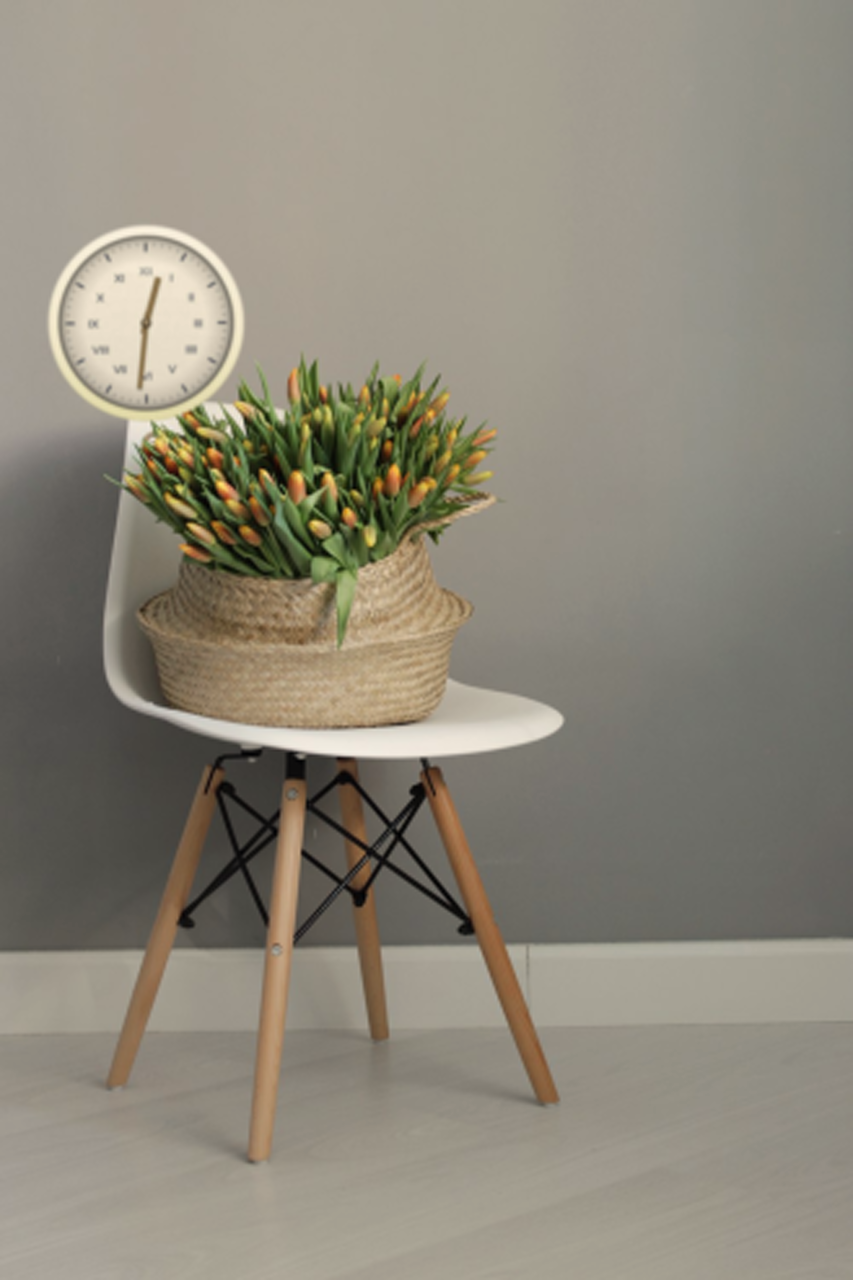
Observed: 12 h 31 min
